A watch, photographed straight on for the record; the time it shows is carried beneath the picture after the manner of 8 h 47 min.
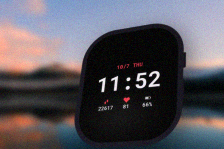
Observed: 11 h 52 min
